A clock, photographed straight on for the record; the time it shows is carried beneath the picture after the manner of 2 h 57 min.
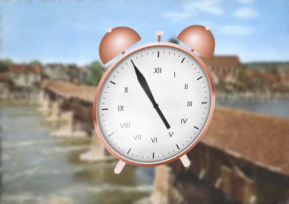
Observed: 4 h 55 min
